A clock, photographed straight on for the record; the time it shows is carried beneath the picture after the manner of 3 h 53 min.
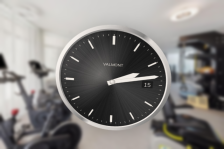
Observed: 2 h 13 min
